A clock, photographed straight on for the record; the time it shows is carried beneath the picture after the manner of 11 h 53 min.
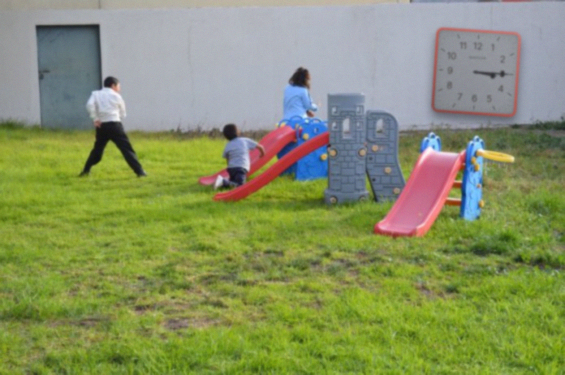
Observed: 3 h 15 min
